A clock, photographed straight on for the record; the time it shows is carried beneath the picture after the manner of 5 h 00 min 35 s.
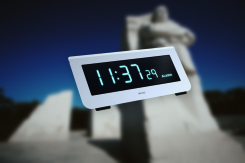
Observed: 11 h 37 min 29 s
